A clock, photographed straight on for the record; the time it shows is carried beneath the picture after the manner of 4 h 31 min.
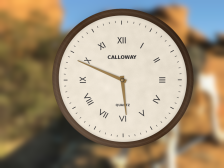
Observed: 5 h 49 min
